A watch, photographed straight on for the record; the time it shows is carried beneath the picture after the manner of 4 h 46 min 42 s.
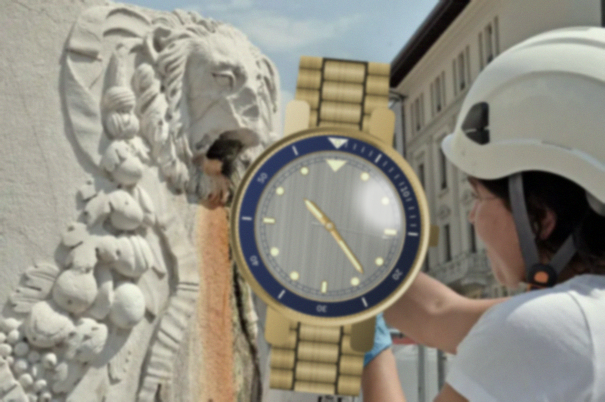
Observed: 10 h 23 min 16 s
